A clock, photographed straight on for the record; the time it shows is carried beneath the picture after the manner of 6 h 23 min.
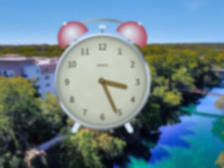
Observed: 3 h 26 min
